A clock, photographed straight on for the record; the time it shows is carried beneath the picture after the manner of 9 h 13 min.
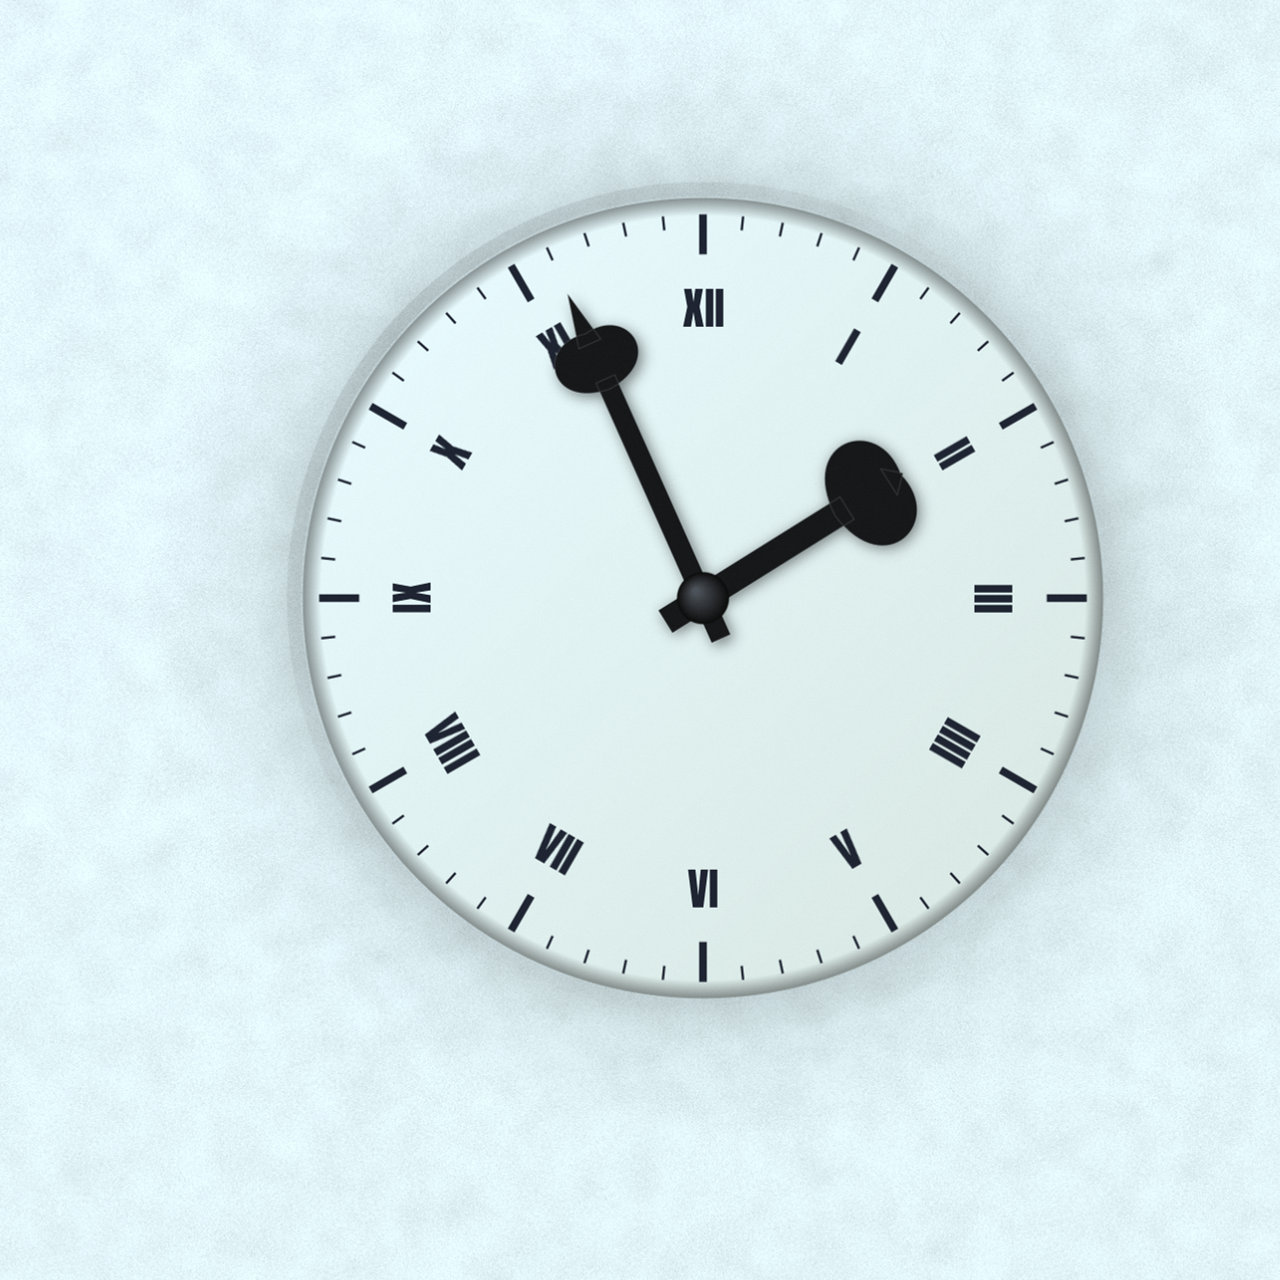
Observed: 1 h 56 min
